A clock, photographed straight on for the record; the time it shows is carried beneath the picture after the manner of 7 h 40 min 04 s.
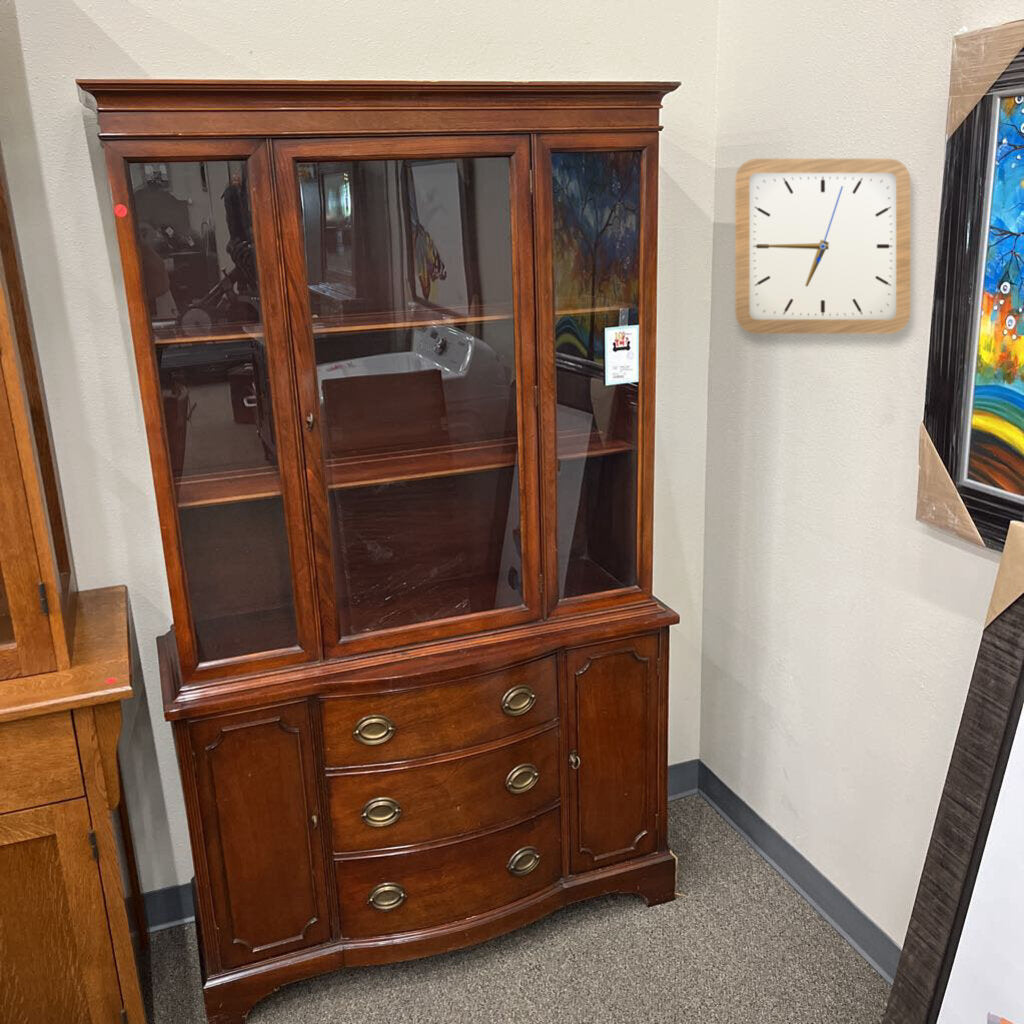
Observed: 6 h 45 min 03 s
